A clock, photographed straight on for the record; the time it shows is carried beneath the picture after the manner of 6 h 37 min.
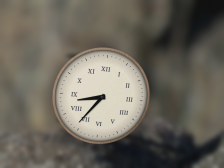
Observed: 8 h 36 min
